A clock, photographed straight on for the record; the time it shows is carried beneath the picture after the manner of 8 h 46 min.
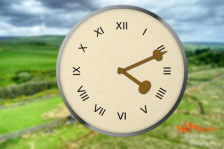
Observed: 4 h 11 min
